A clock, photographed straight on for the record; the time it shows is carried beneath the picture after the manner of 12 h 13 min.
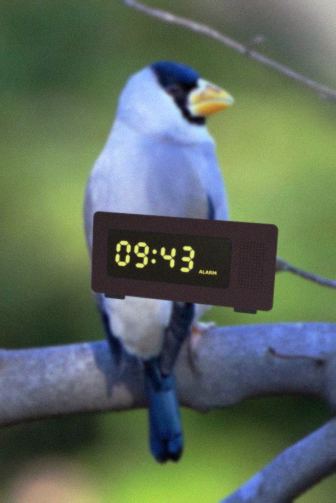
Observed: 9 h 43 min
